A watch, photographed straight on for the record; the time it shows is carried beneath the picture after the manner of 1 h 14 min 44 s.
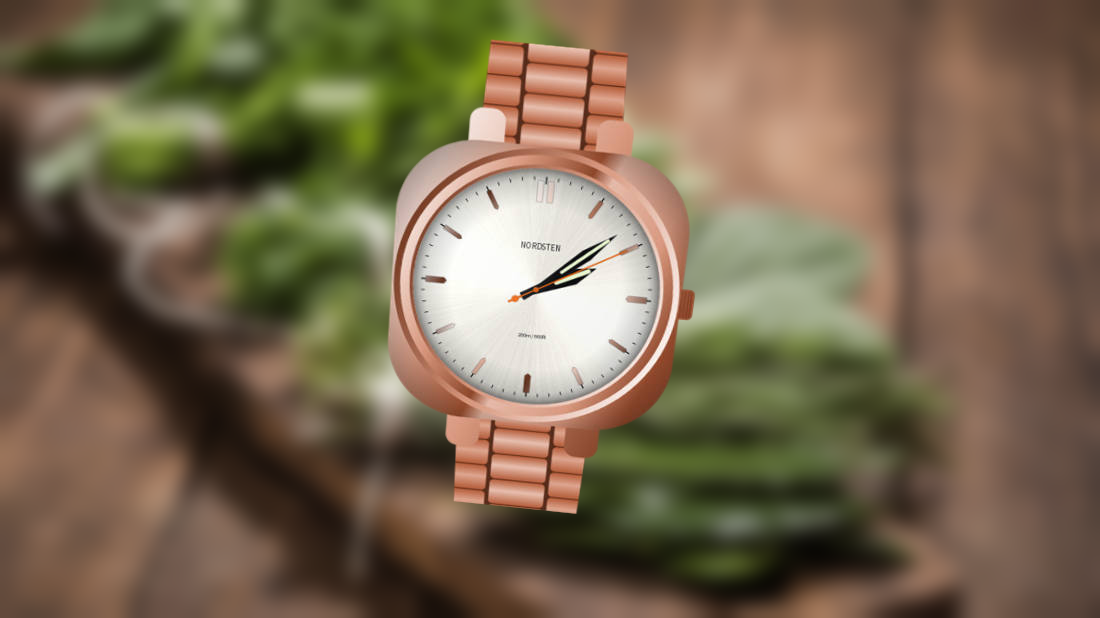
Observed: 2 h 08 min 10 s
